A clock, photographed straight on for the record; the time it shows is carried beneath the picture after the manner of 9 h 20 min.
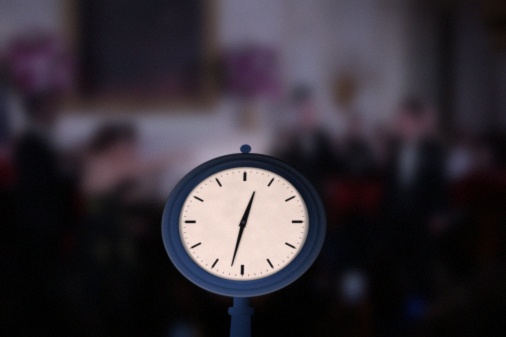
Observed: 12 h 32 min
